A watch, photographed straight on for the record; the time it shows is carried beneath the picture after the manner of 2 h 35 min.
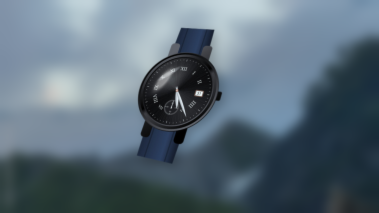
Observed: 5 h 24 min
